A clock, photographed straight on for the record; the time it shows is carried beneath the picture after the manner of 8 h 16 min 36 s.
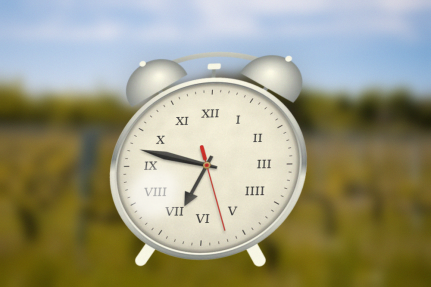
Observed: 6 h 47 min 27 s
